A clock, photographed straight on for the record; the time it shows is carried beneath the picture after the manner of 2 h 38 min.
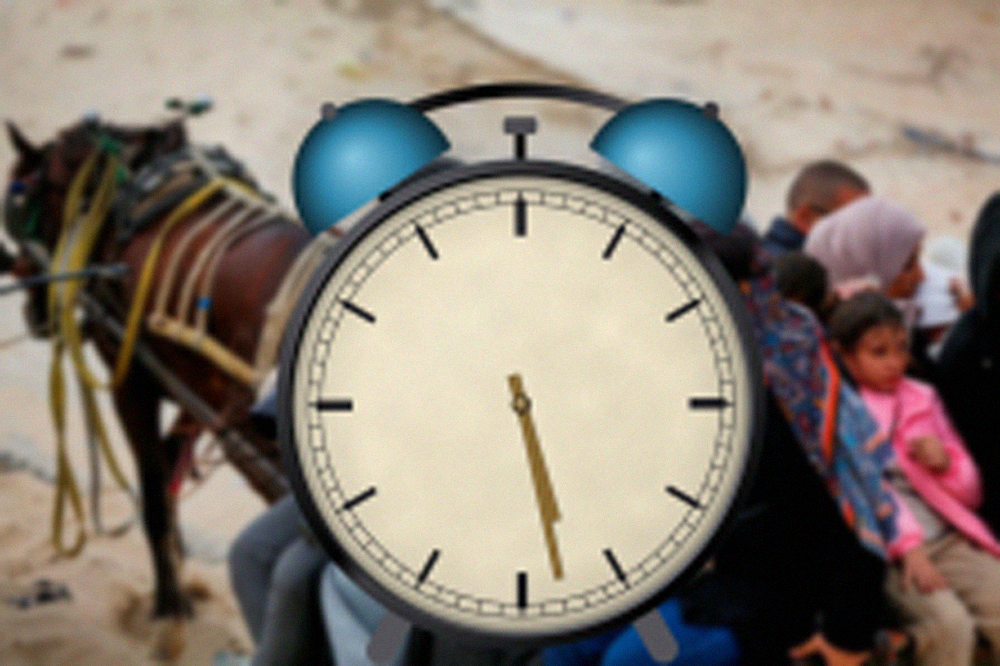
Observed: 5 h 28 min
